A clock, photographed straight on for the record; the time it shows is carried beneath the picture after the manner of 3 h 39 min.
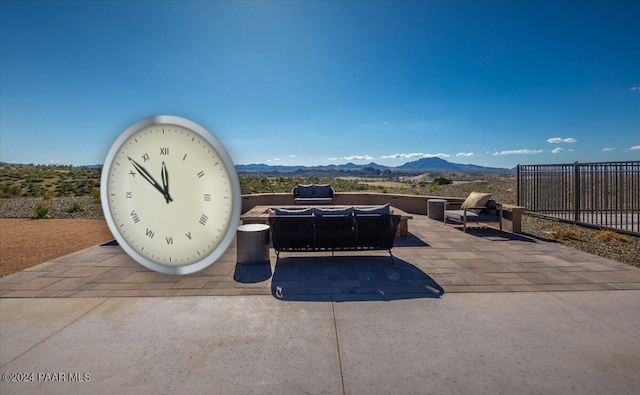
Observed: 11 h 52 min
